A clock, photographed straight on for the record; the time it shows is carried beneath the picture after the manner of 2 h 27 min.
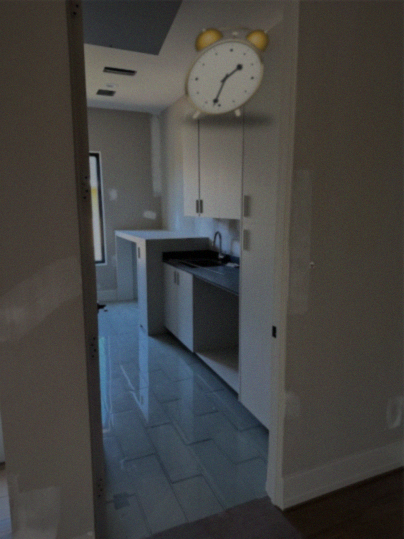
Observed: 1 h 32 min
